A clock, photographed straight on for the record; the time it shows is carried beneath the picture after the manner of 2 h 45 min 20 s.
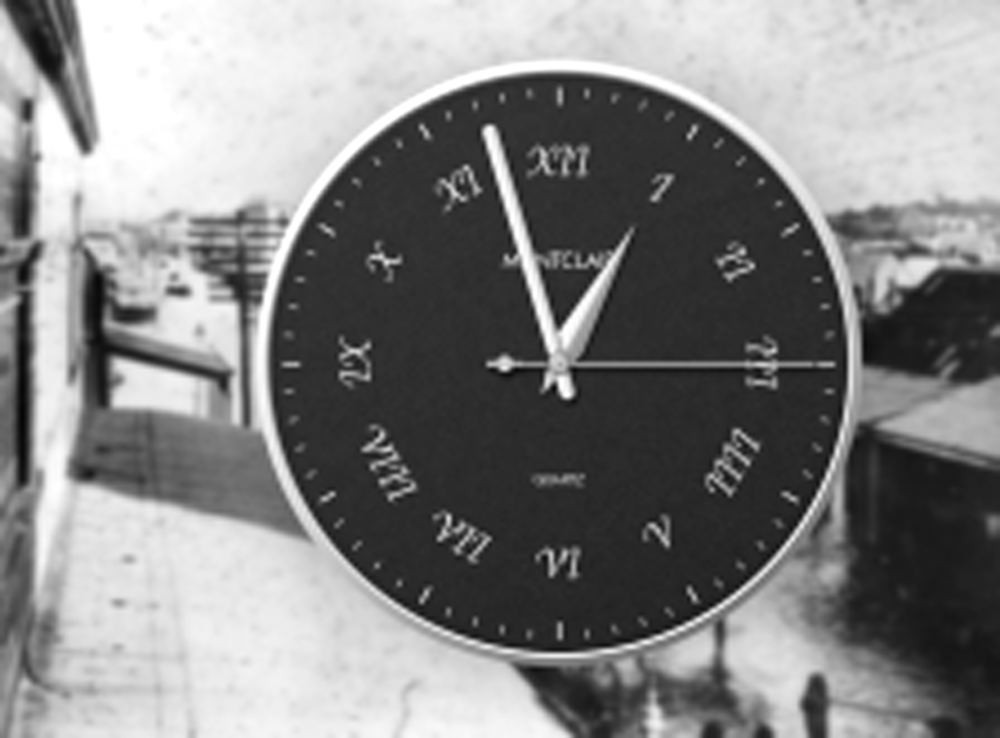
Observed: 12 h 57 min 15 s
